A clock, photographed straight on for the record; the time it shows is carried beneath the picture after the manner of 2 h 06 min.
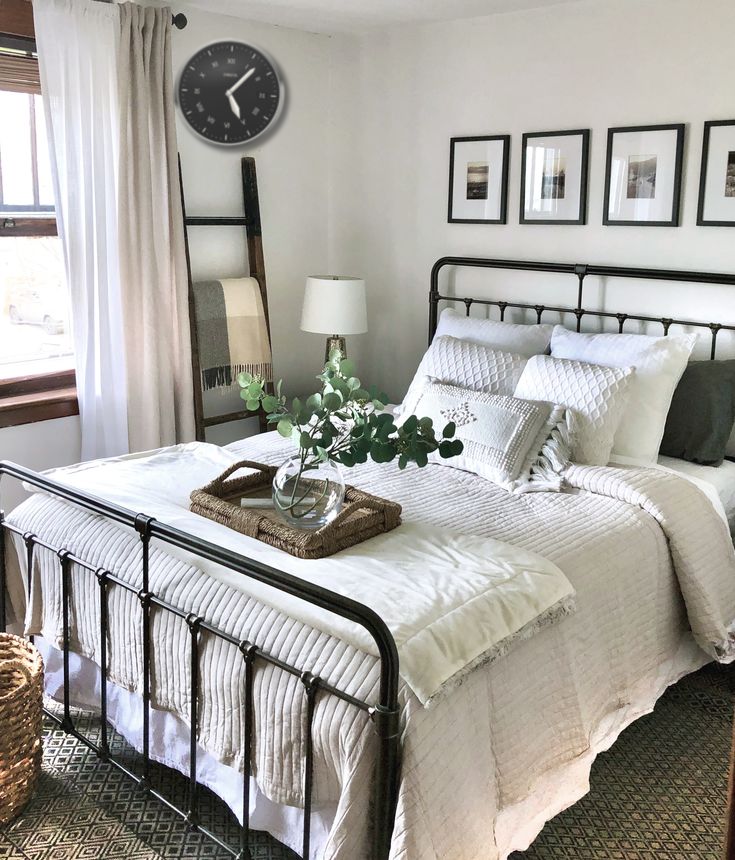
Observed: 5 h 07 min
